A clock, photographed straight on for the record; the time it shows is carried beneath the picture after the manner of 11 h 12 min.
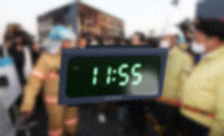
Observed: 11 h 55 min
